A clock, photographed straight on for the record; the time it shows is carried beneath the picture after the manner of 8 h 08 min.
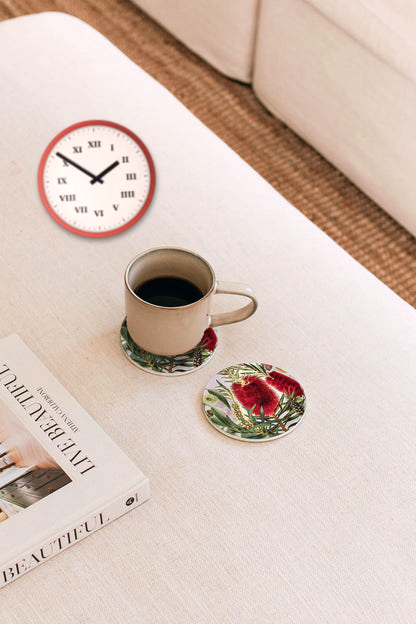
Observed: 1 h 51 min
